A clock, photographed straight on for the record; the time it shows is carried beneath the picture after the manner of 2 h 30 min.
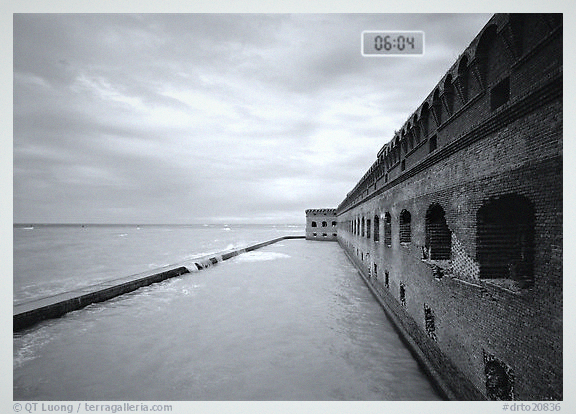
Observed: 6 h 04 min
